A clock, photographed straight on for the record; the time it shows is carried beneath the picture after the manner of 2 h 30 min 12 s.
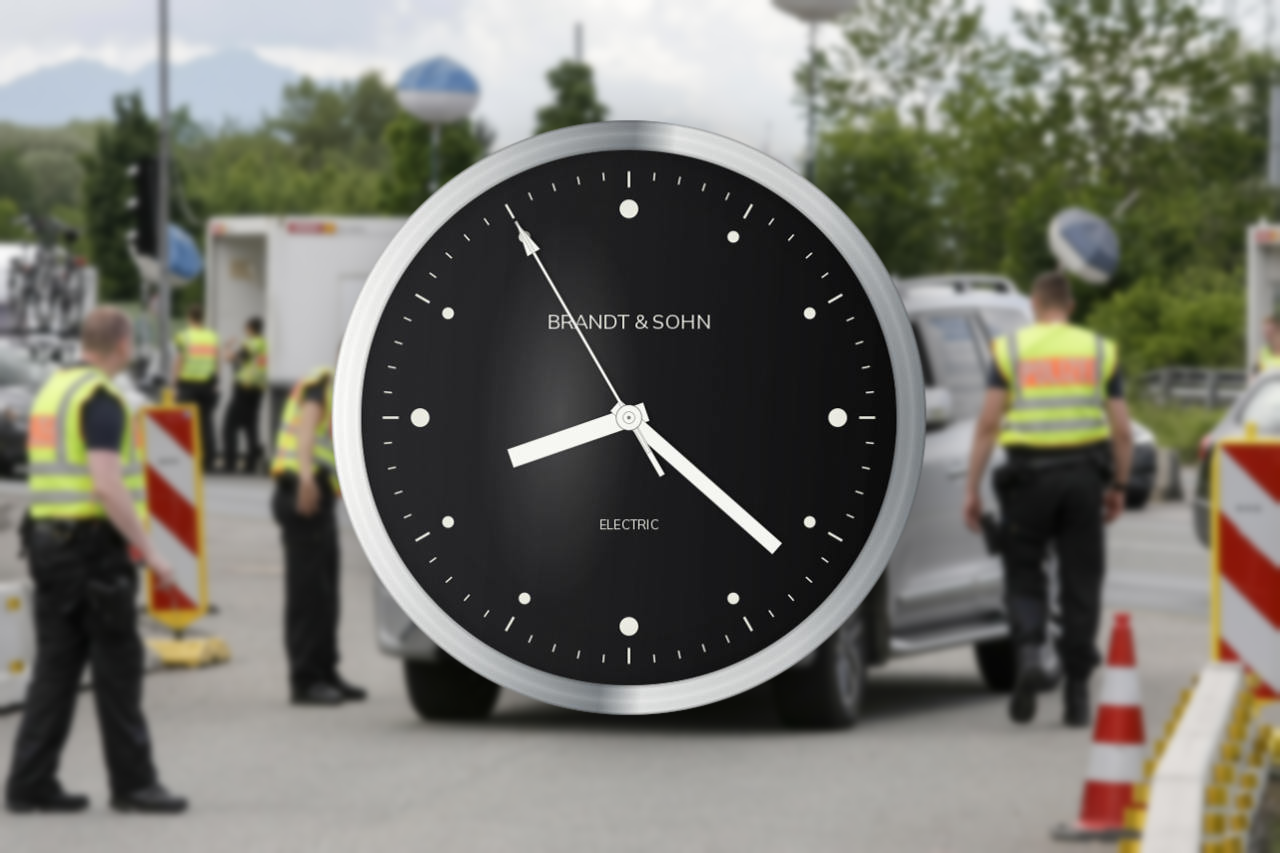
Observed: 8 h 21 min 55 s
